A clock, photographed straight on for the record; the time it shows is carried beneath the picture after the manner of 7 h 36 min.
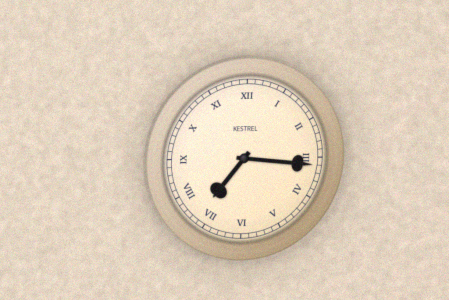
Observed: 7 h 16 min
